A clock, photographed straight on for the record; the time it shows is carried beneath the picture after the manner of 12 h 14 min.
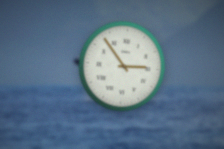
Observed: 2 h 53 min
